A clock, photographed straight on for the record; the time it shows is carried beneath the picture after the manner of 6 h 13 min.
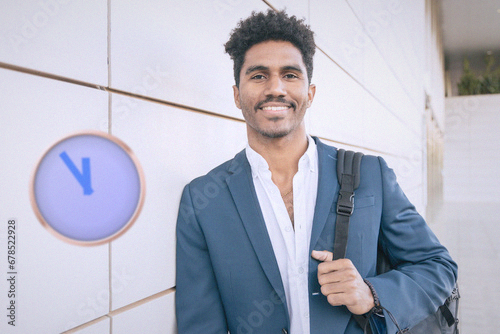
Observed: 11 h 54 min
